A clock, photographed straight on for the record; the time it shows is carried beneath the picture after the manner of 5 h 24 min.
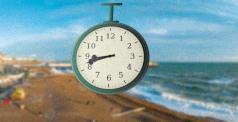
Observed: 8 h 42 min
